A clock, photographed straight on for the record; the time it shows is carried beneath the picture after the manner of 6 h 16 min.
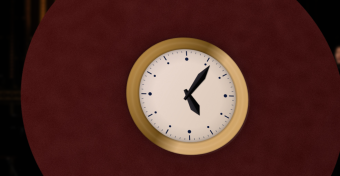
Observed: 5 h 06 min
